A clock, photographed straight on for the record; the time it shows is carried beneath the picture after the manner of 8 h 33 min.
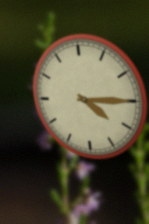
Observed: 4 h 15 min
